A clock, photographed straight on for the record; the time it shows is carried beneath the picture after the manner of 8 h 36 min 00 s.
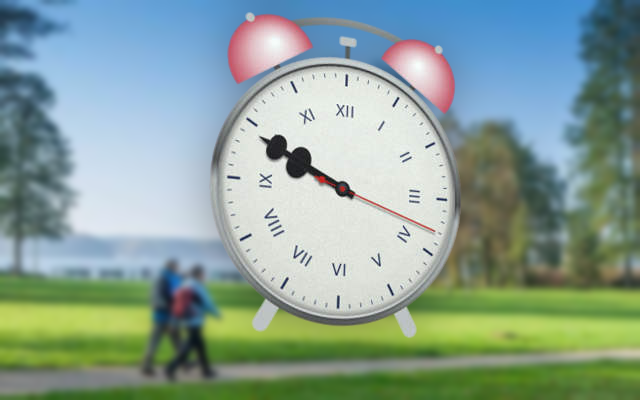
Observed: 9 h 49 min 18 s
